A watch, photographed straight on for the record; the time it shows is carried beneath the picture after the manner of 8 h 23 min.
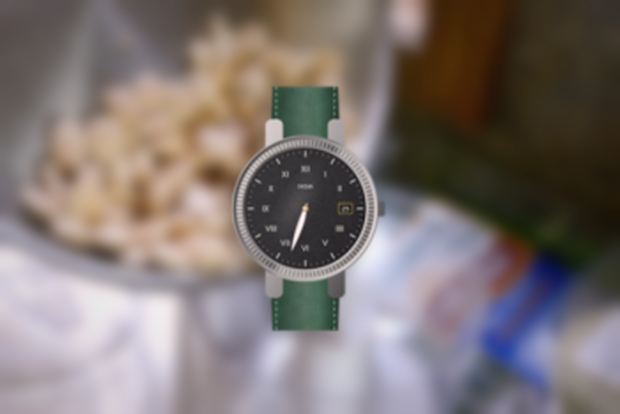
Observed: 6 h 33 min
